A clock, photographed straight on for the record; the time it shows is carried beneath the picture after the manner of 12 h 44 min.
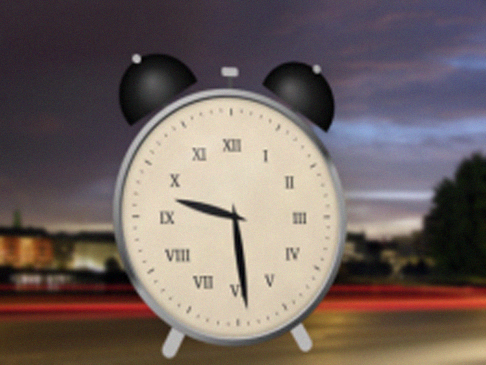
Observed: 9 h 29 min
